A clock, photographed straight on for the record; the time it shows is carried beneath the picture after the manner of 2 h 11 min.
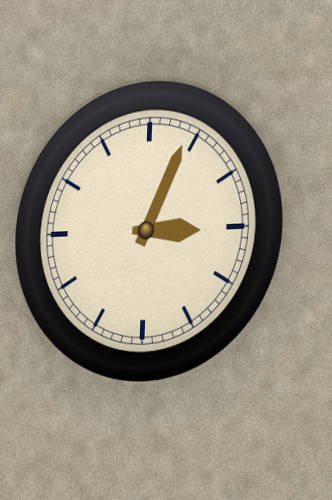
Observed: 3 h 04 min
